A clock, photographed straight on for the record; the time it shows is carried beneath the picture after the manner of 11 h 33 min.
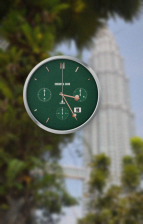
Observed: 3 h 25 min
